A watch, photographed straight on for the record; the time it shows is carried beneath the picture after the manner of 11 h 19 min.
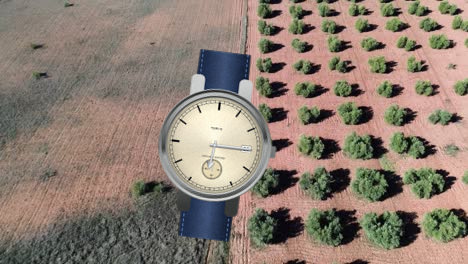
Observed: 6 h 15 min
